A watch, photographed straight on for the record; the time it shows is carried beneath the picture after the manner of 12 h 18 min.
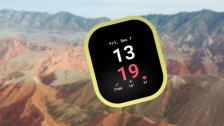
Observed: 13 h 19 min
